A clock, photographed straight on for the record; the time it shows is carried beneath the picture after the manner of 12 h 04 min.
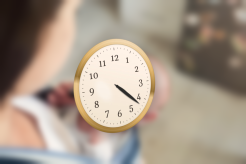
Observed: 4 h 22 min
